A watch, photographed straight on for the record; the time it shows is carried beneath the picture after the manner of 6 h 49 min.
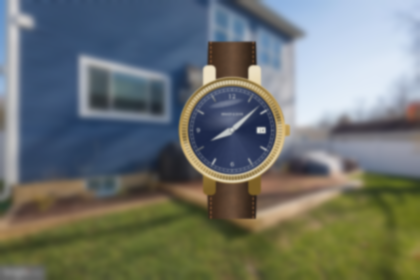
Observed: 8 h 08 min
